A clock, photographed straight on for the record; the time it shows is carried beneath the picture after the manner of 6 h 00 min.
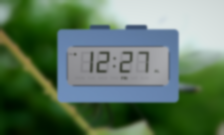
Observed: 12 h 27 min
